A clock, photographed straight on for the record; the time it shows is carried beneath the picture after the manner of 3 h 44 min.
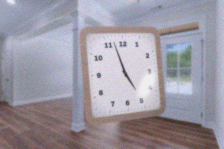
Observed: 4 h 57 min
